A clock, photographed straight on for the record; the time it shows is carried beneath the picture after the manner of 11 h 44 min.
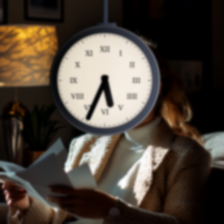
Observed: 5 h 34 min
